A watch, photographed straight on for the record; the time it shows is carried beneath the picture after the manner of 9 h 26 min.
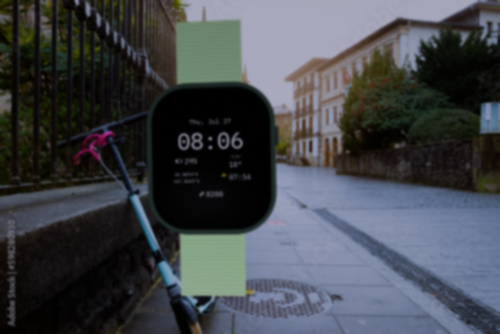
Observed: 8 h 06 min
